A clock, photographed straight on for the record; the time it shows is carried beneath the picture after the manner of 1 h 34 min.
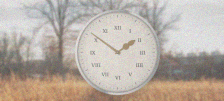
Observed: 1 h 51 min
